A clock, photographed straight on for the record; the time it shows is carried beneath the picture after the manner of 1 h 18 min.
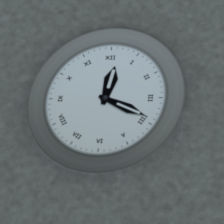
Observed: 12 h 19 min
